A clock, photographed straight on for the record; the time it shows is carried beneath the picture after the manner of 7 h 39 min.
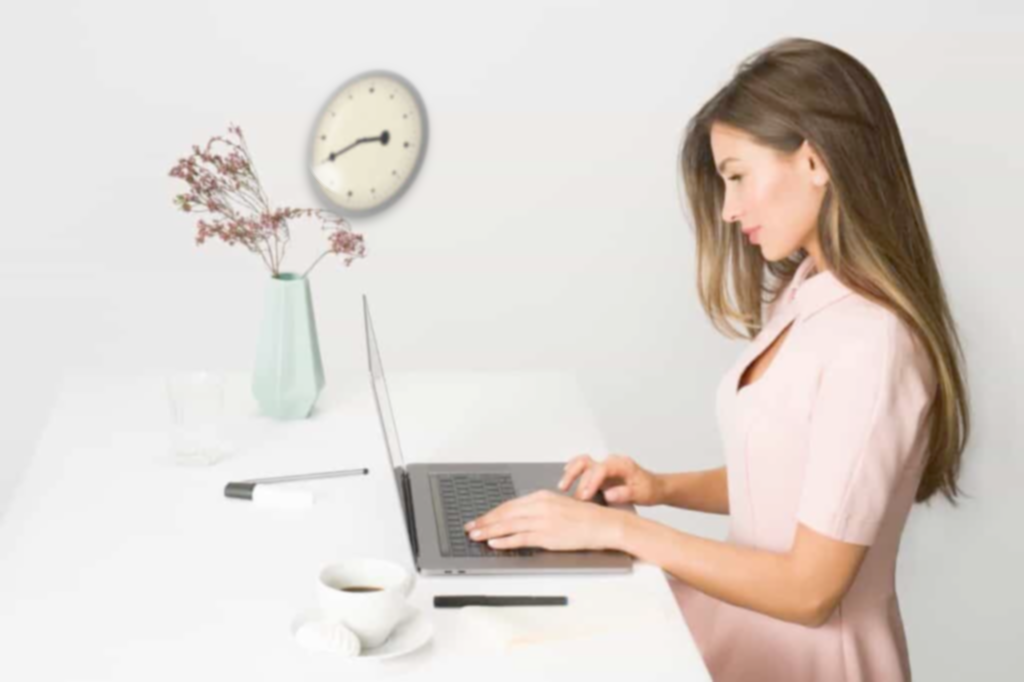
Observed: 2 h 40 min
